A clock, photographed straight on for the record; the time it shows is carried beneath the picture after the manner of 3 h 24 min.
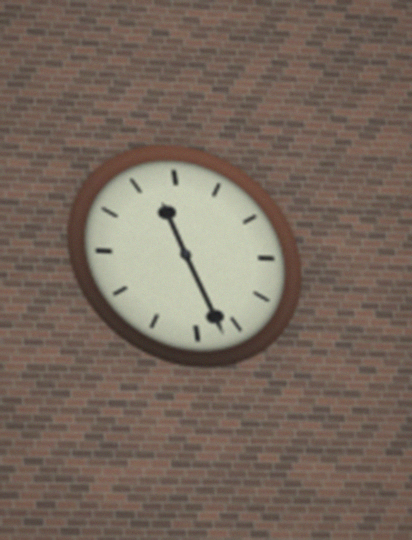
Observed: 11 h 27 min
